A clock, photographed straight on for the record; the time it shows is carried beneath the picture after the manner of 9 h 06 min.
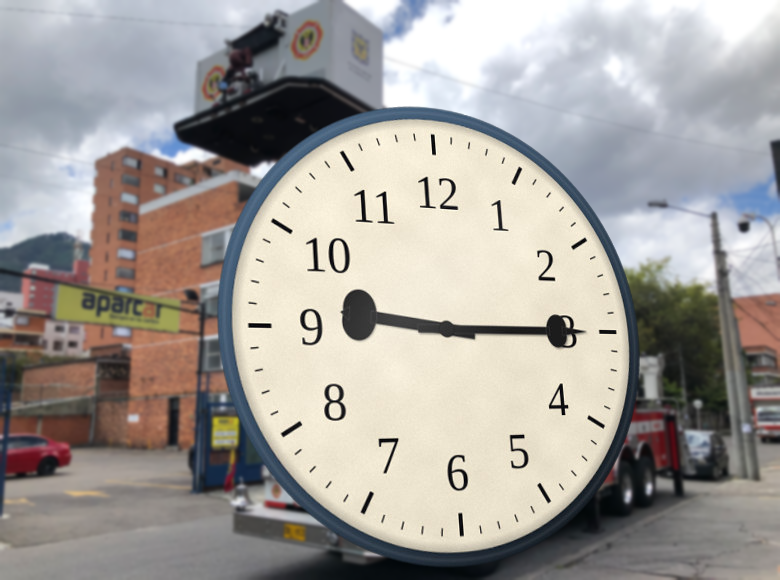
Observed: 9 h 15 min
